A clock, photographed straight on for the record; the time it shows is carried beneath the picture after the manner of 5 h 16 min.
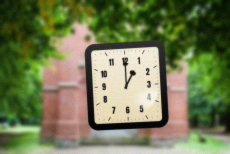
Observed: 1 h 00 min
